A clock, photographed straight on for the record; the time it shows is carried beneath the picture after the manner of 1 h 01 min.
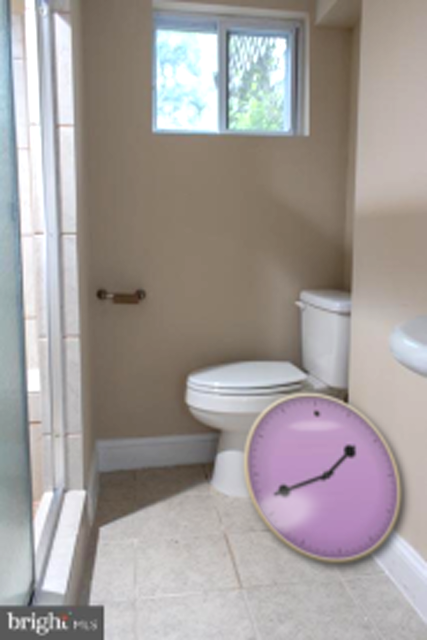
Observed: 1 h 42 min
